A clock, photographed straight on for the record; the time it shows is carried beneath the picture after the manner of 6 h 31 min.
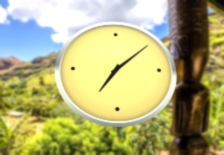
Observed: 7 h 08 min
